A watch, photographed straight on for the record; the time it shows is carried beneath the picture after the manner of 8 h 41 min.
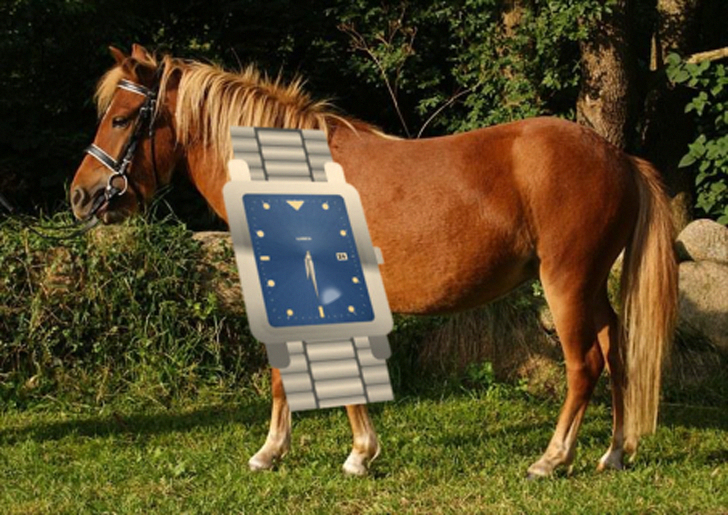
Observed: 6 h 30 min
